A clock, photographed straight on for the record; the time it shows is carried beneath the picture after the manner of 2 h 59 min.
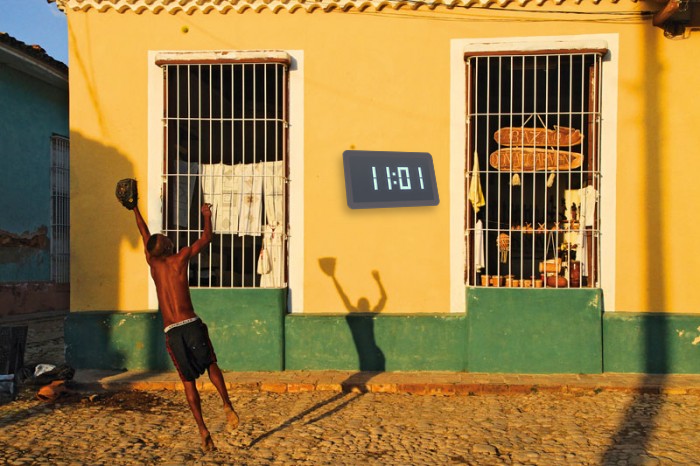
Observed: 11 h 01 min
